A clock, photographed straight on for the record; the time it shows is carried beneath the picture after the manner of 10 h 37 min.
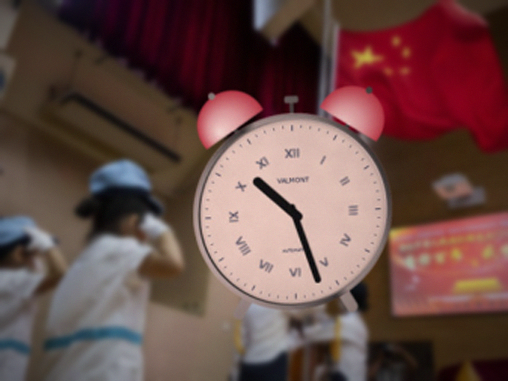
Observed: 10 h 27 min
